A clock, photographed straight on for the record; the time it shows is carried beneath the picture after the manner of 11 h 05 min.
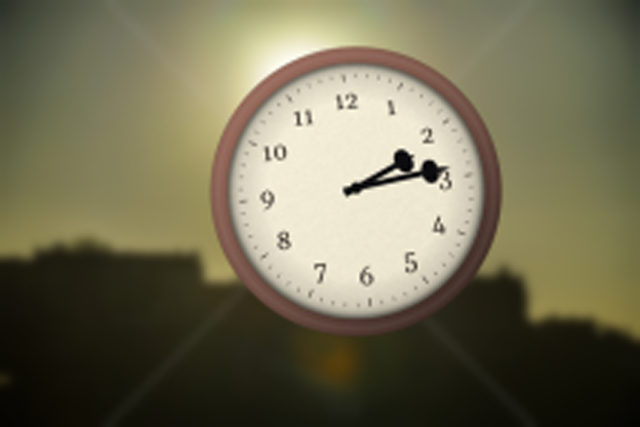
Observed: 2 h 14 min
